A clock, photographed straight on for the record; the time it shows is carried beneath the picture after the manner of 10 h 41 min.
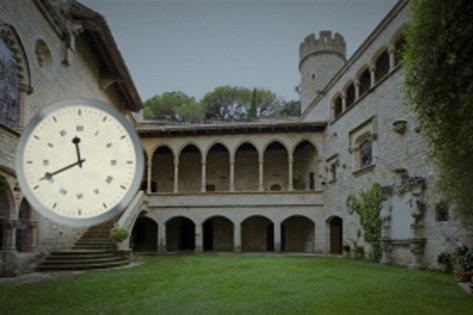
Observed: 11 h 41 min
